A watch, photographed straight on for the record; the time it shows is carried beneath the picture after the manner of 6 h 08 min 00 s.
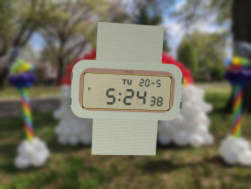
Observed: 5 h 24 min 38 s
